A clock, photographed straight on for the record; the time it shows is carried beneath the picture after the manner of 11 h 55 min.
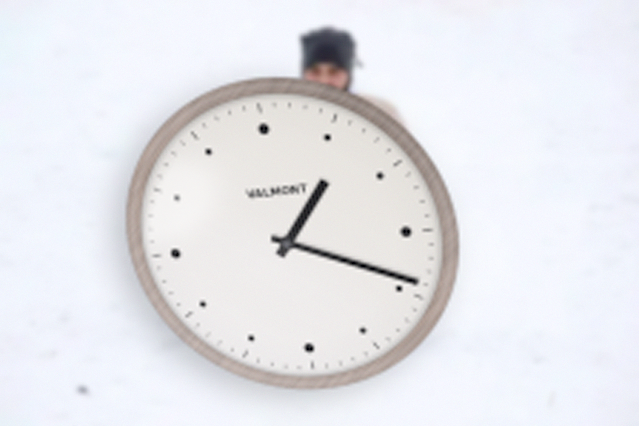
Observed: 1 h 19 min
